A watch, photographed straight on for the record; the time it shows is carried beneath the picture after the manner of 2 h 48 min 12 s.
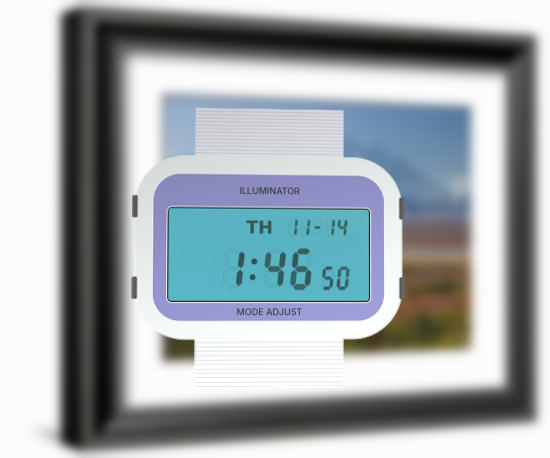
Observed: 1 h 46 min 50 s
